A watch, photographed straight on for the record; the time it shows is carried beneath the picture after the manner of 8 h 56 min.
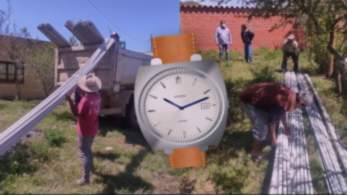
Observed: 10 h 12 min
